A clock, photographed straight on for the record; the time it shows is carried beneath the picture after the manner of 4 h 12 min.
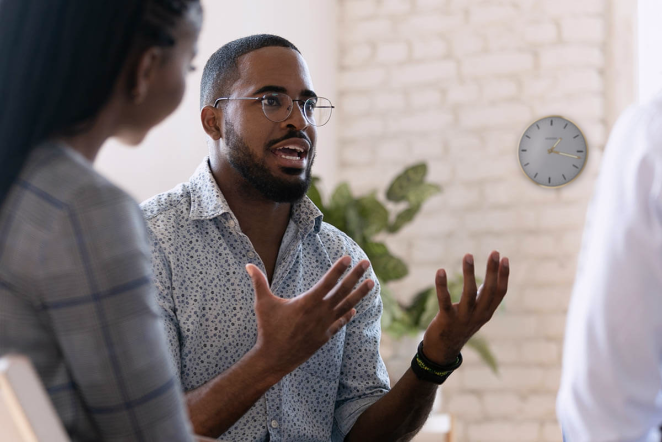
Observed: 1 h 17 min
